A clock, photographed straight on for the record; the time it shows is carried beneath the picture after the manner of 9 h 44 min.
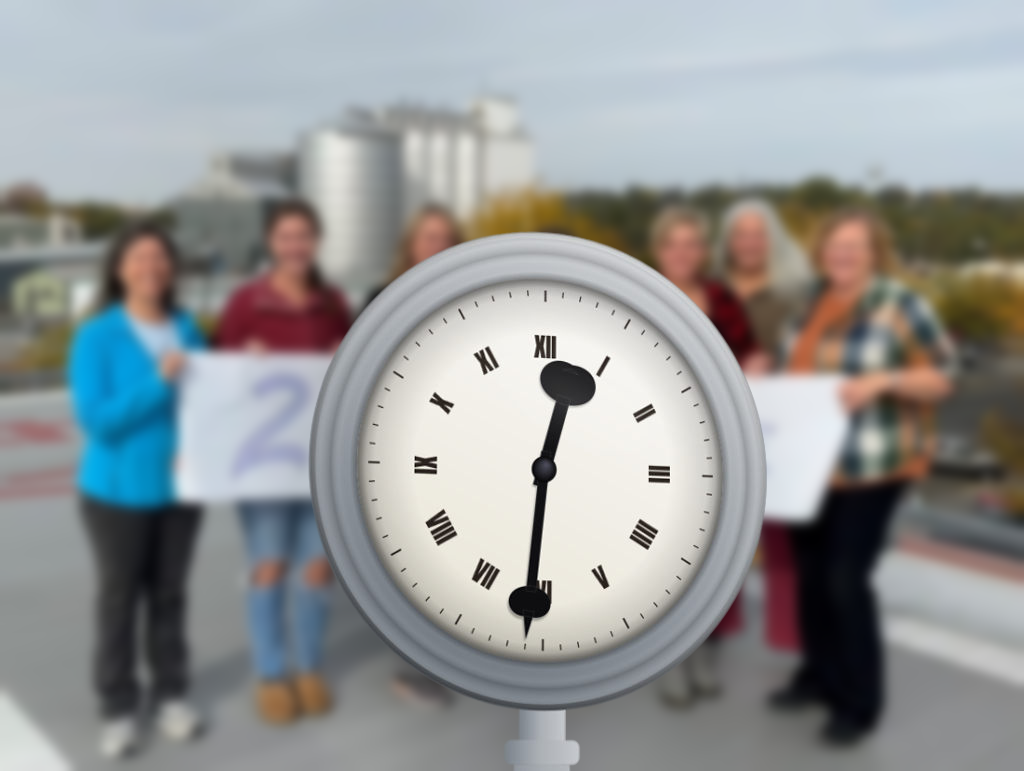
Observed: 12 h 31 min
